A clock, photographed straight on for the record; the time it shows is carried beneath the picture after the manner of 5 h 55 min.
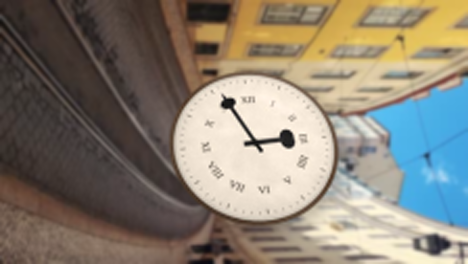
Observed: 2 h 56 min
